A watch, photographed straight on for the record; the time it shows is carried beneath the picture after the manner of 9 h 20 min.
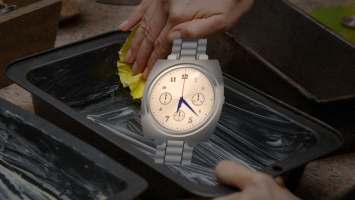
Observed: 6 h 22 min
